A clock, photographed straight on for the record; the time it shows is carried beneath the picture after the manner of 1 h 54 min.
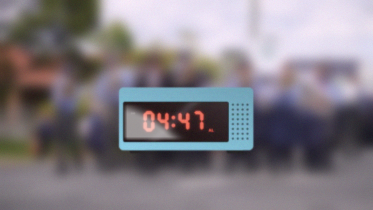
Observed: 4 h 47 min
